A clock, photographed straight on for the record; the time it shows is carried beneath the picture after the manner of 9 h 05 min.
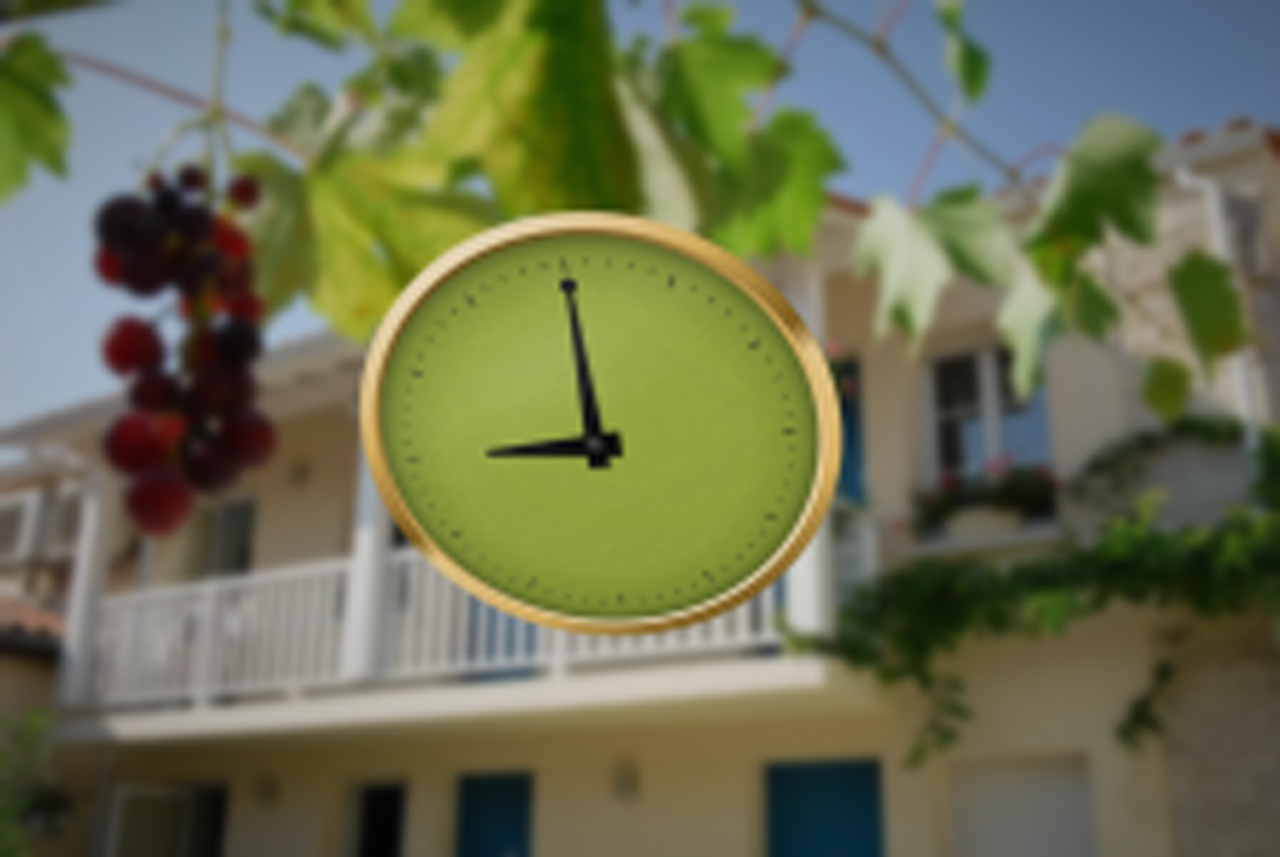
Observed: 9 h 00 min
